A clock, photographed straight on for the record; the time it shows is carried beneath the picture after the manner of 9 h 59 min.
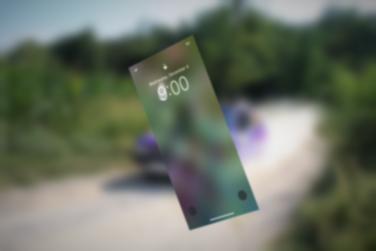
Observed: 9 h 00 min
